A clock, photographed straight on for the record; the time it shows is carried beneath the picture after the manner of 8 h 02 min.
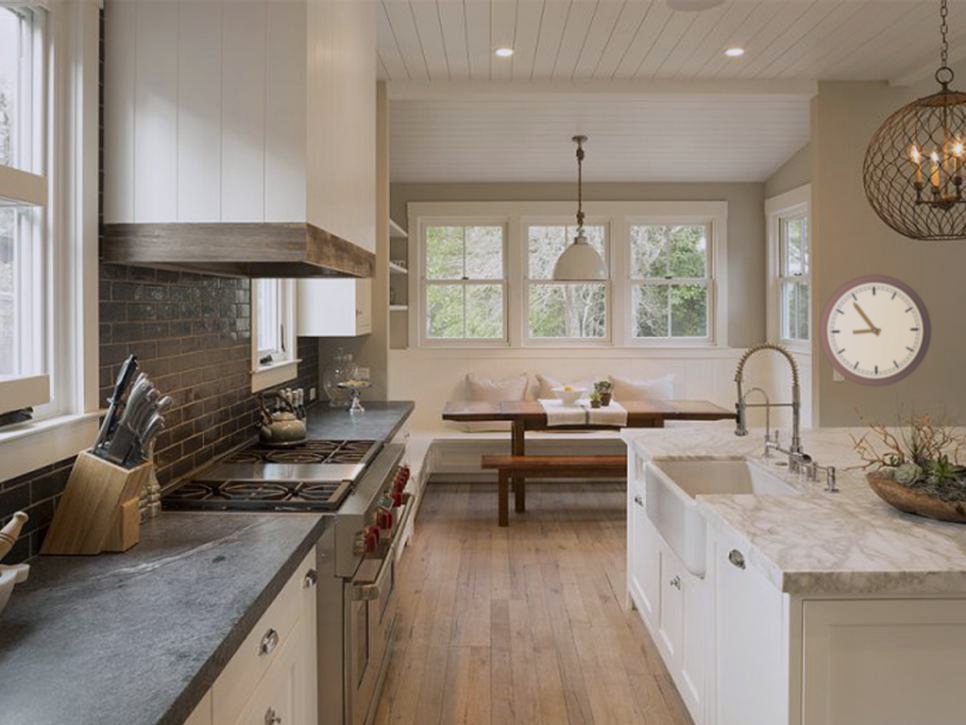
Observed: 8 h 54 min
